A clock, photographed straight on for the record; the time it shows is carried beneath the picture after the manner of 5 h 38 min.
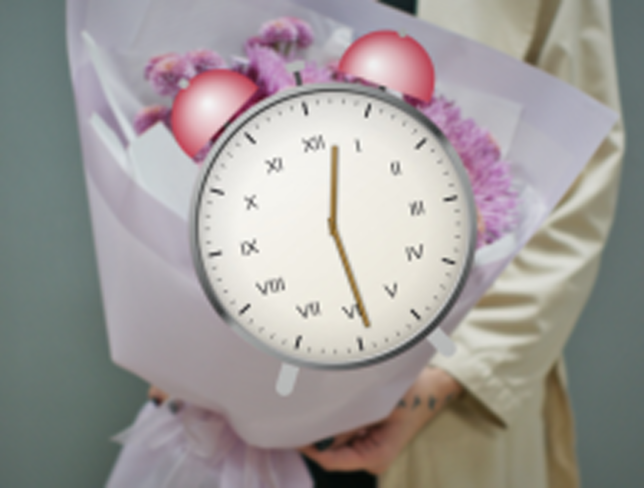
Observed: 12 h 29 min
